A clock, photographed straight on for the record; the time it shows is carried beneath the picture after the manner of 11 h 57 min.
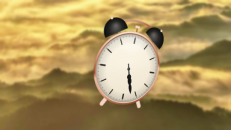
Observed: 5 h 27 min
